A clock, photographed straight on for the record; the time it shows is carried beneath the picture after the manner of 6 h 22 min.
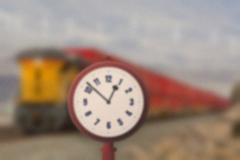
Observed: 12 h 52 min
